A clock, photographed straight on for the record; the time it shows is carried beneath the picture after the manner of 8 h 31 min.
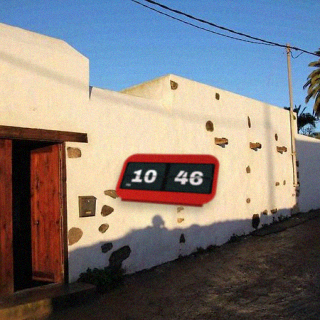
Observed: 10 h 46 min
